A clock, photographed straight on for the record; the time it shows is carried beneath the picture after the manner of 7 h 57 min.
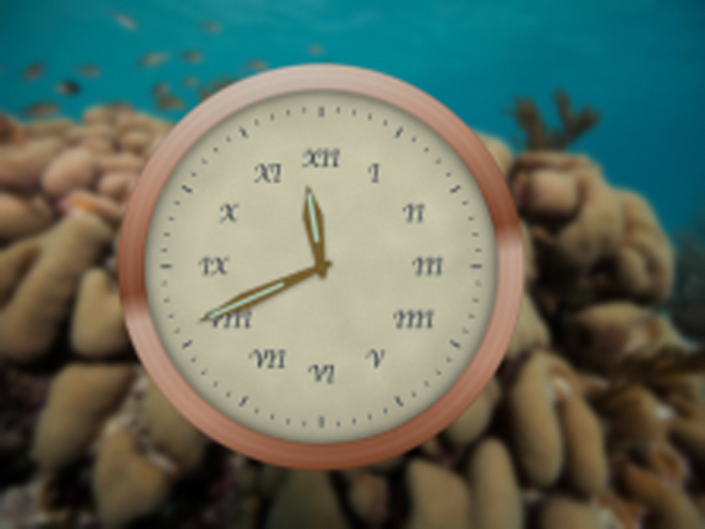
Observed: 11 h 41 min
